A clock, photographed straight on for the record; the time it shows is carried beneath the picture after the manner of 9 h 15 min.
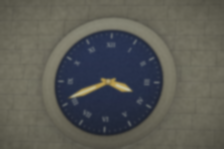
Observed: 3 h 41 min
